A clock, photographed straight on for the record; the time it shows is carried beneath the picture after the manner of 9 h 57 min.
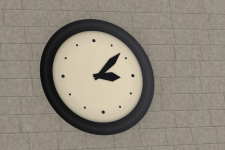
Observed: 3 h 08 min
